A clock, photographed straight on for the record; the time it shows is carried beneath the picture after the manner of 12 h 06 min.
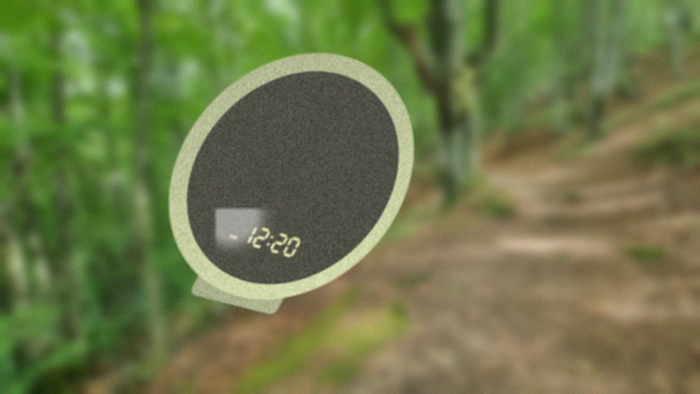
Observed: 12 h 20 min
